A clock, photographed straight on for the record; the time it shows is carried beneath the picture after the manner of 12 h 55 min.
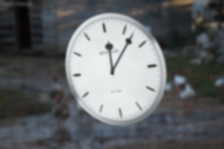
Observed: 12 h 07 min
